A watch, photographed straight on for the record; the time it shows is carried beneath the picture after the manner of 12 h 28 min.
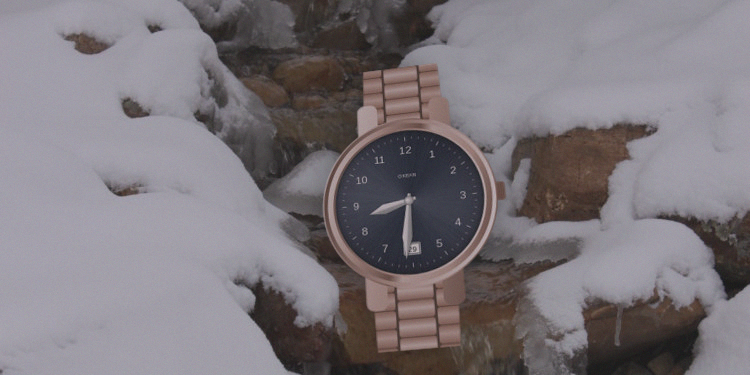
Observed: 8 h 31 min
